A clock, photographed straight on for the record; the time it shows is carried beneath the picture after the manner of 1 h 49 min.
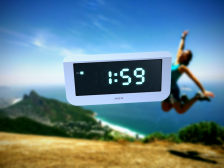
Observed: 1 h 59 min
